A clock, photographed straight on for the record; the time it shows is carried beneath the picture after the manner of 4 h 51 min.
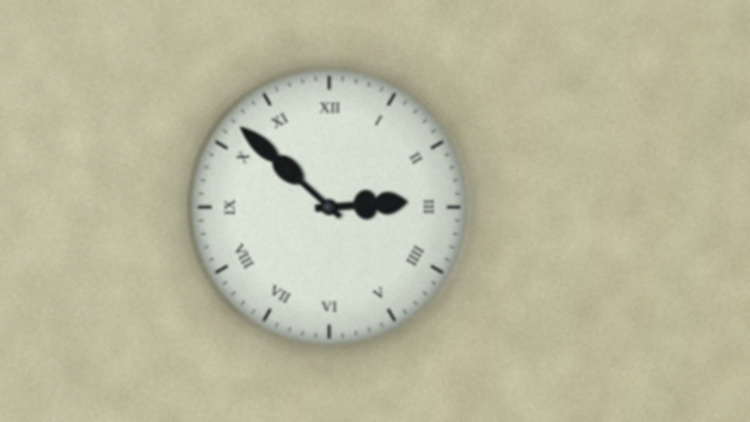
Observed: 2 h 52 min
